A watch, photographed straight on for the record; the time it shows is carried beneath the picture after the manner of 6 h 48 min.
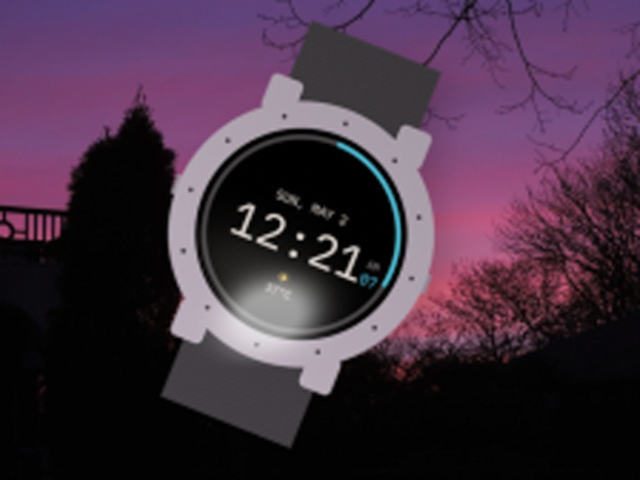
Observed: 12 h 21 min
